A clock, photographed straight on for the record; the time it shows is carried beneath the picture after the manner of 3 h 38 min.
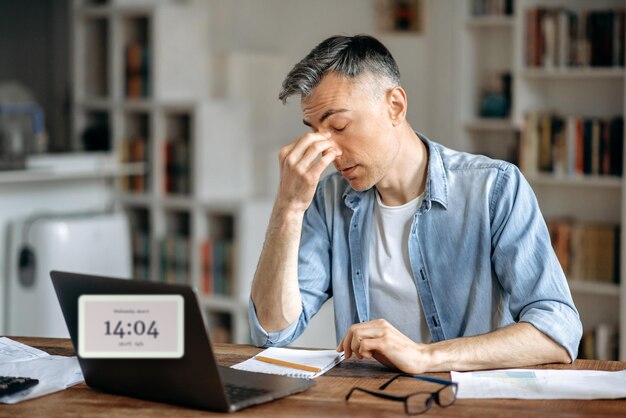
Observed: 14 h 04 min
